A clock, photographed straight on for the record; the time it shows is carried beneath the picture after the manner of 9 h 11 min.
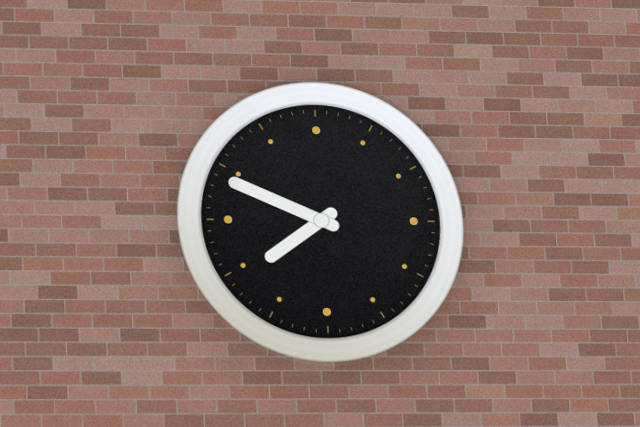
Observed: 7 h 49 min
